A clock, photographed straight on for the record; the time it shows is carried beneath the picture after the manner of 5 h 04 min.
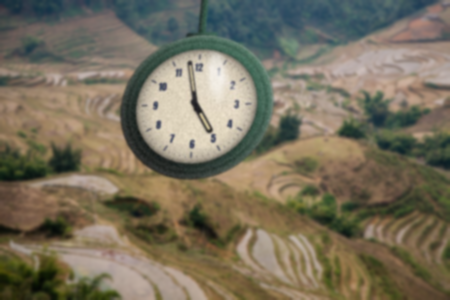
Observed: 4 h 58 min
